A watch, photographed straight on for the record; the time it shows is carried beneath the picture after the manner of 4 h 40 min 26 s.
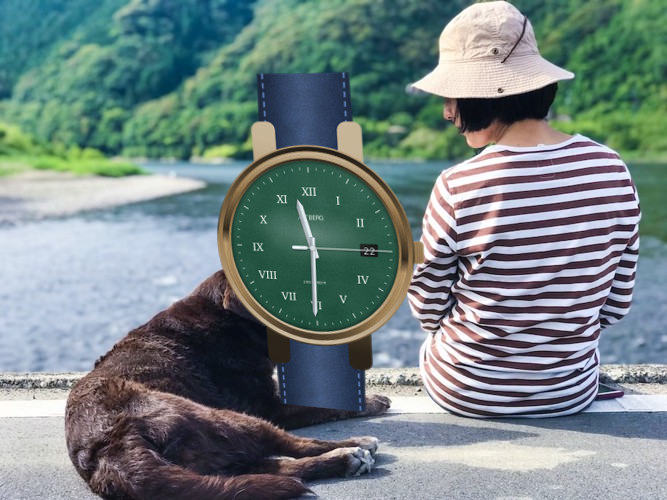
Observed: 11 h 30 min 15 s
